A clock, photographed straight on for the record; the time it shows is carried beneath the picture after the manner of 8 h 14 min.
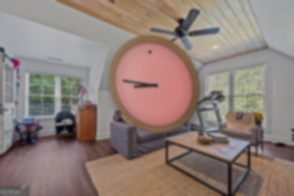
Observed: 8 h 46 min
